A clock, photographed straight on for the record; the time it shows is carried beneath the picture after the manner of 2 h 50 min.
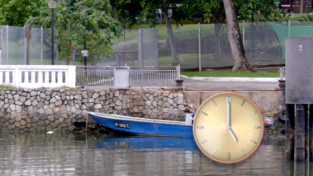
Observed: 5 h 00 min
